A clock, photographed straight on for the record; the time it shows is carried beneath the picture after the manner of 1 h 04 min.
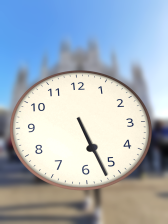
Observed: 5 h 27 min
